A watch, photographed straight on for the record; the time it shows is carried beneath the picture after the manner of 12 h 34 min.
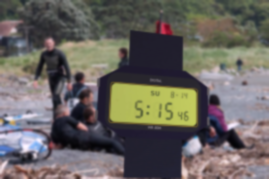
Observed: 5 h 15 min
